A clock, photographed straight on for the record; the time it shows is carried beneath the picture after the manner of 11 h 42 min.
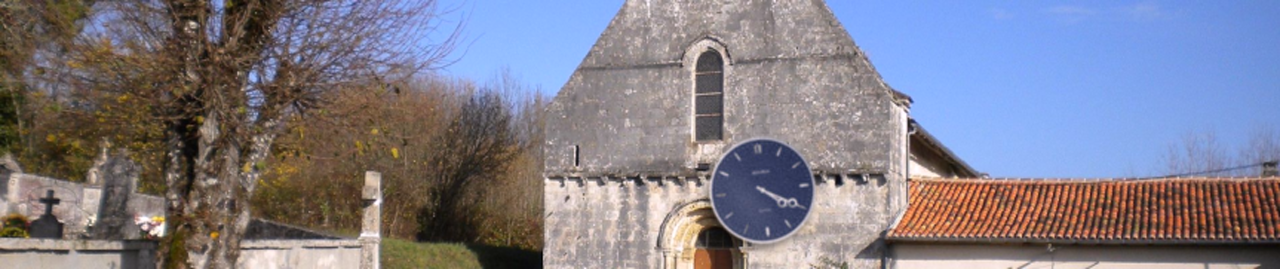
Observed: 4 h 20 min
